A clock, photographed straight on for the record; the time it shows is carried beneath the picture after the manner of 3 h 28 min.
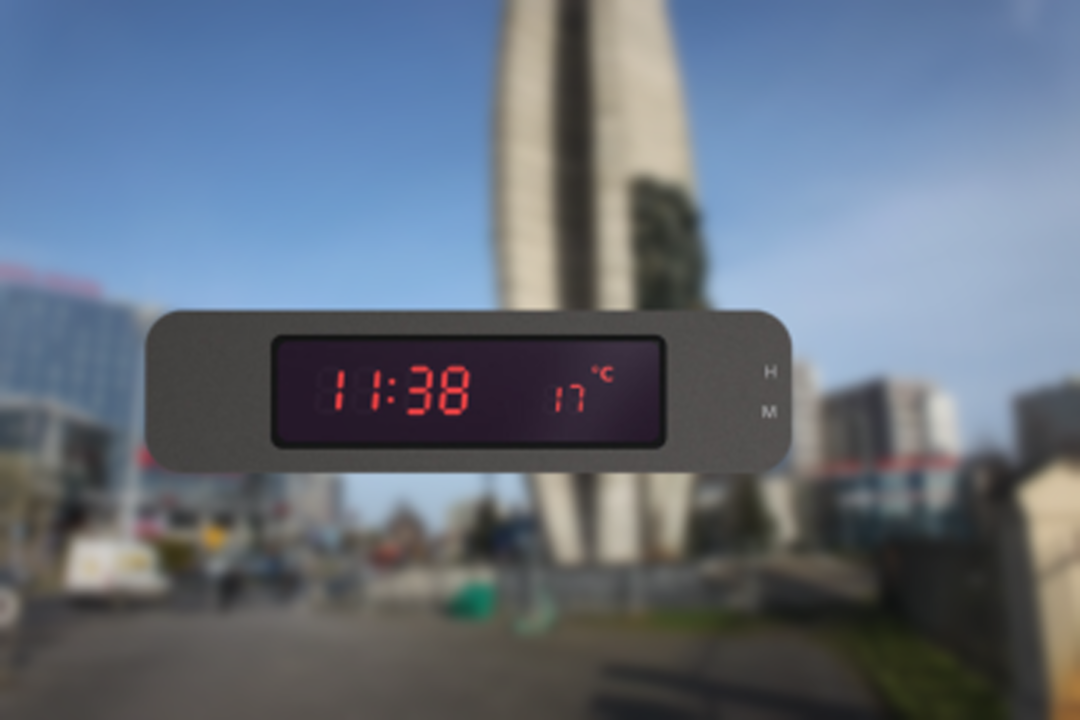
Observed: 11 h 38 min
